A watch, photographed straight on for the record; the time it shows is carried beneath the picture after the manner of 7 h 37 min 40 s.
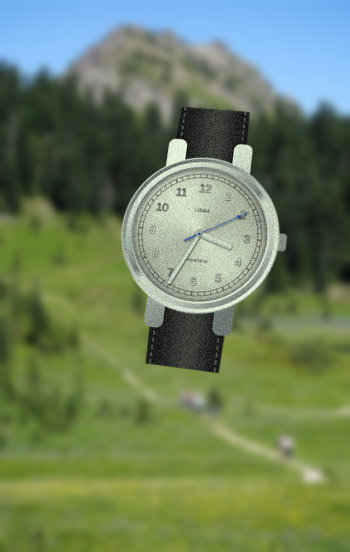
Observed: 3 h 34 min 10 s
